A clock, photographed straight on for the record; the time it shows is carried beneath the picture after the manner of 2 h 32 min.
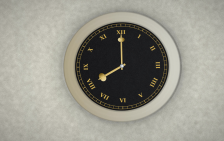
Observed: 8 h 00 min
